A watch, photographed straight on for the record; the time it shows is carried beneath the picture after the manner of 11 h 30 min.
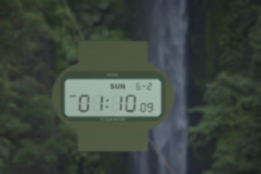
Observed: 1 h 10 min
